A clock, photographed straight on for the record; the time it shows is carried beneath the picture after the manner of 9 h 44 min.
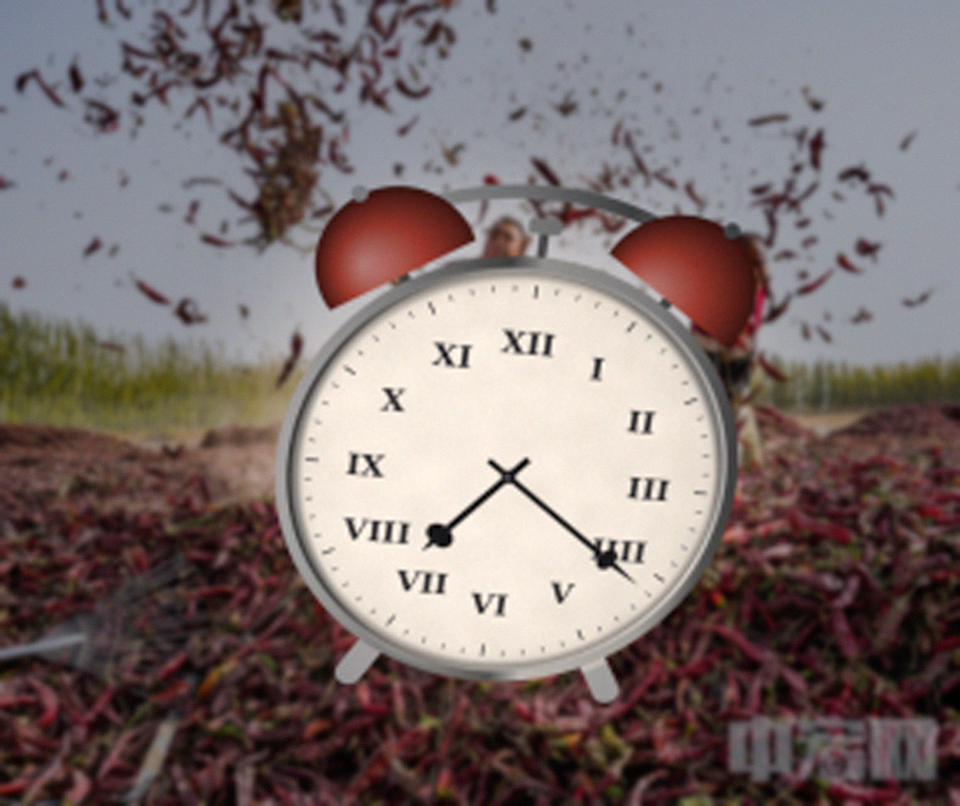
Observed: 7 h 21 min
